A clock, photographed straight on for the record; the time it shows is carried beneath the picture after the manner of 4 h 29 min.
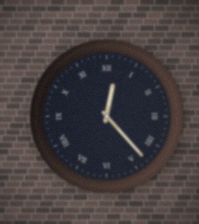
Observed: 12 h 23 min
